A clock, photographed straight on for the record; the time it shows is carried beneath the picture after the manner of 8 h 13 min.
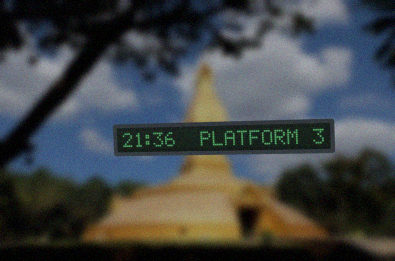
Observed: 21 h 36 min
